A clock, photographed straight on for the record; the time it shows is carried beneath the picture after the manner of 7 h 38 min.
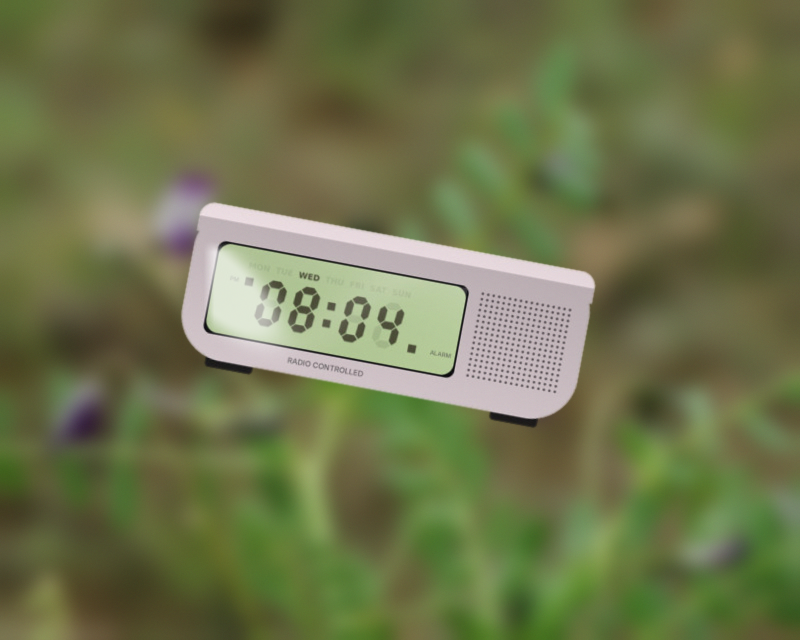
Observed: 8 h 04 min
